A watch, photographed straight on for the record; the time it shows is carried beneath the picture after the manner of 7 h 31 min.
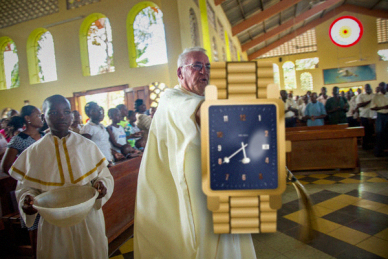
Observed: 5 h 39 min
